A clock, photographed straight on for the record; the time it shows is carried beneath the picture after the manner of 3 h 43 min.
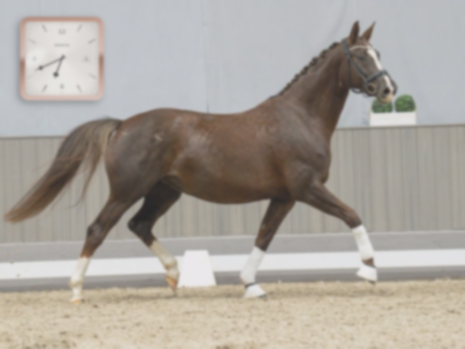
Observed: 6 h 41 min
